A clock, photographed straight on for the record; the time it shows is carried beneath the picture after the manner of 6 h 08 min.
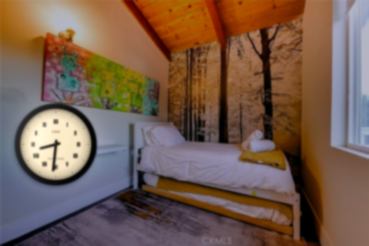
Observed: 8 h 31 min
